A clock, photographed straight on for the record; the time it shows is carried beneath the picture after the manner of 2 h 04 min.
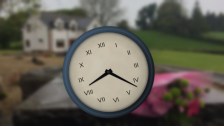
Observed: 8 h 22 min
